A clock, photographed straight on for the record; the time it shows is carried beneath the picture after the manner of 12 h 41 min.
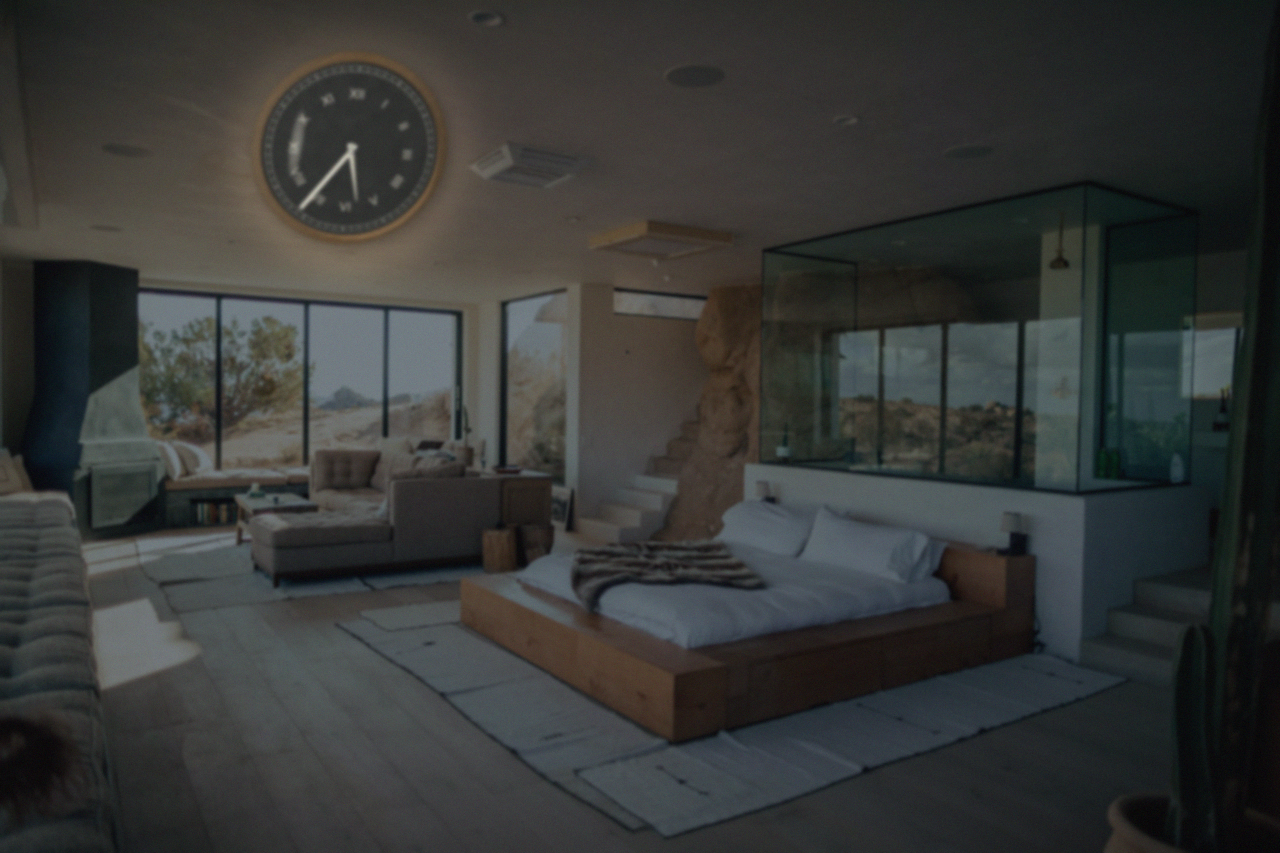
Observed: 5 h 36 min
